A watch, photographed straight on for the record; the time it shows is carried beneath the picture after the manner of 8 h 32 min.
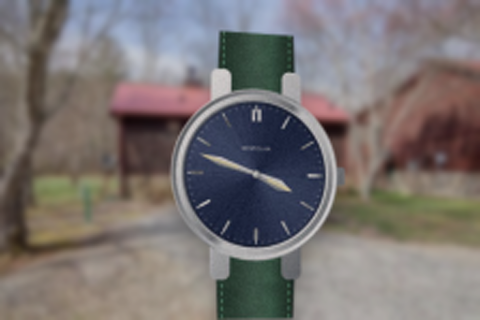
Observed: 3 h 48 min
